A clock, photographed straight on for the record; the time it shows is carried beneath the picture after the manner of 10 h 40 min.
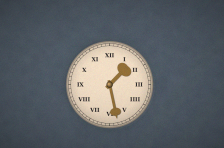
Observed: 1 h 28 min
